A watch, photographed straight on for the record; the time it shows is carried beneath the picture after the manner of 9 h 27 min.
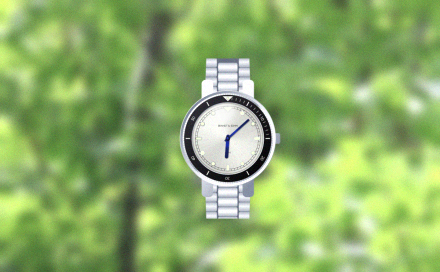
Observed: 6 h 08 min
